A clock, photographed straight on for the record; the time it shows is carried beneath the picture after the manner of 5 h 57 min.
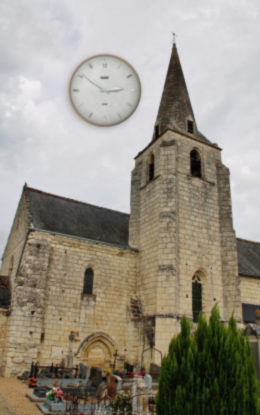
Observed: 2 h 51 min
